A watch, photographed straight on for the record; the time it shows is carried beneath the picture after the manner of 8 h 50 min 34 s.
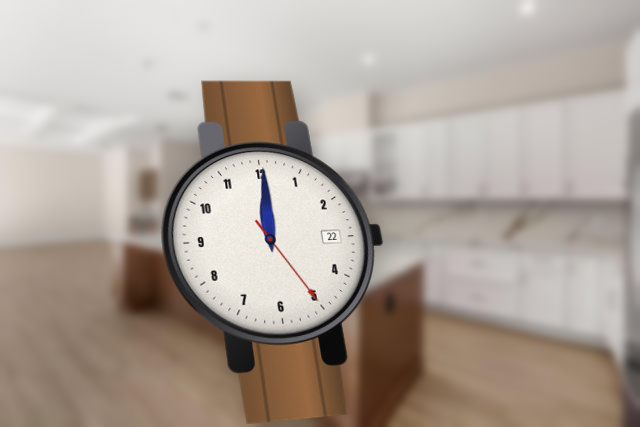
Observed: 12 h 00 min 25 s
